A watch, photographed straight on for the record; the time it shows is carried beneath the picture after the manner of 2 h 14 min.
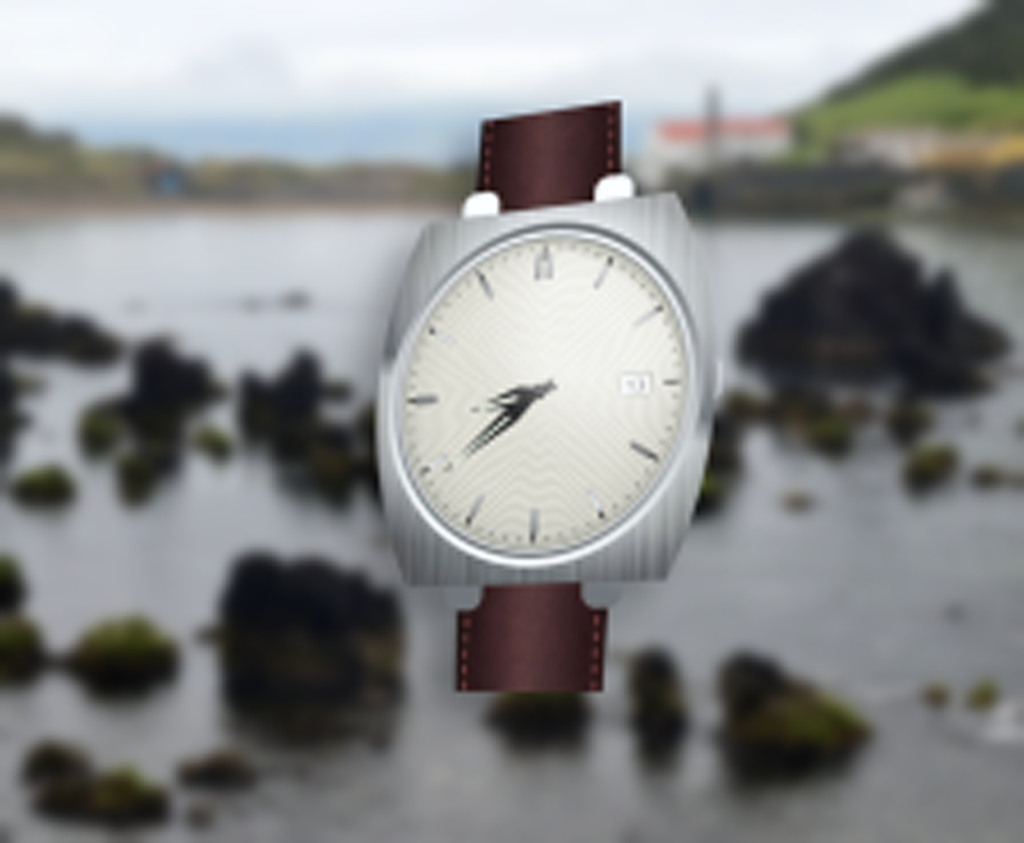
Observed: 8 h 39 min
